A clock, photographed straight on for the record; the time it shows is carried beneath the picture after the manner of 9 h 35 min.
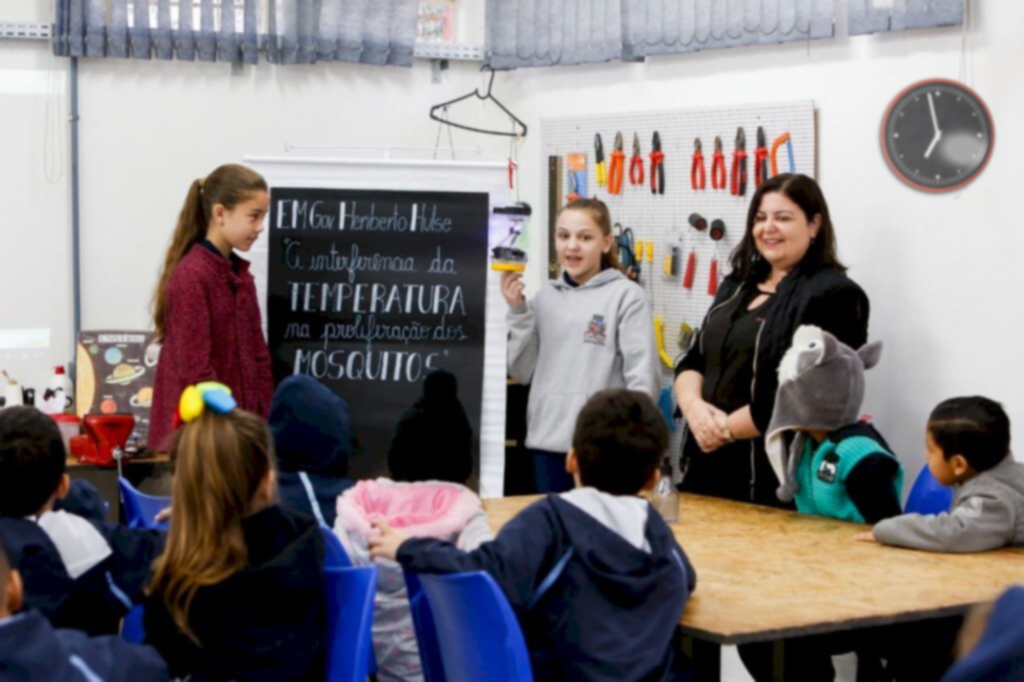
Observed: 6 h 58 min
